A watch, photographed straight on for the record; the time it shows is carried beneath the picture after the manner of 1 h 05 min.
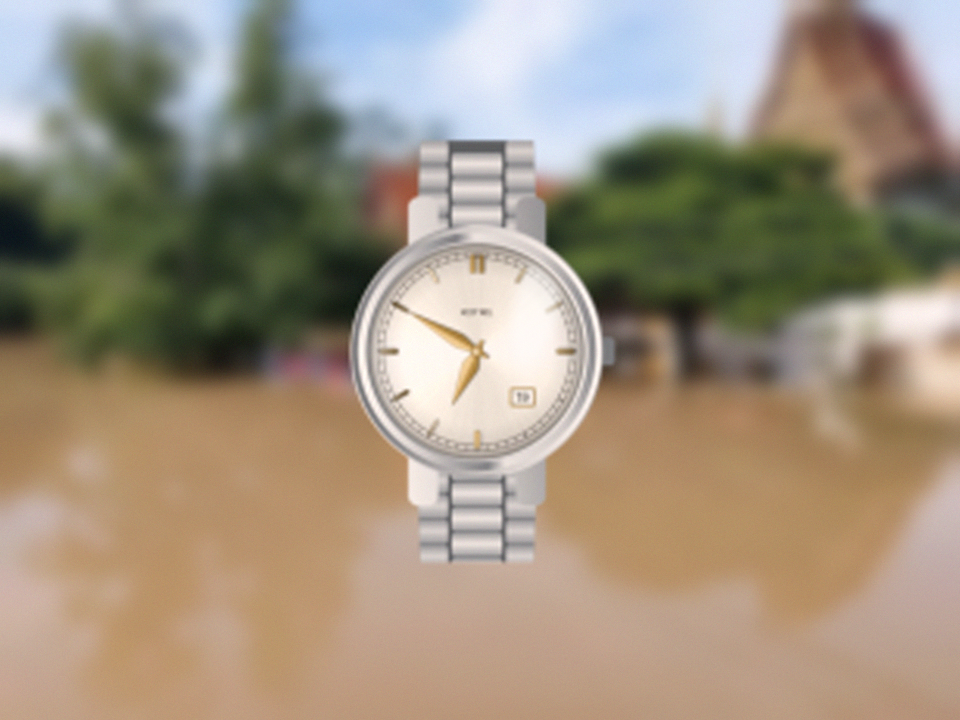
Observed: 6 h 50 min
